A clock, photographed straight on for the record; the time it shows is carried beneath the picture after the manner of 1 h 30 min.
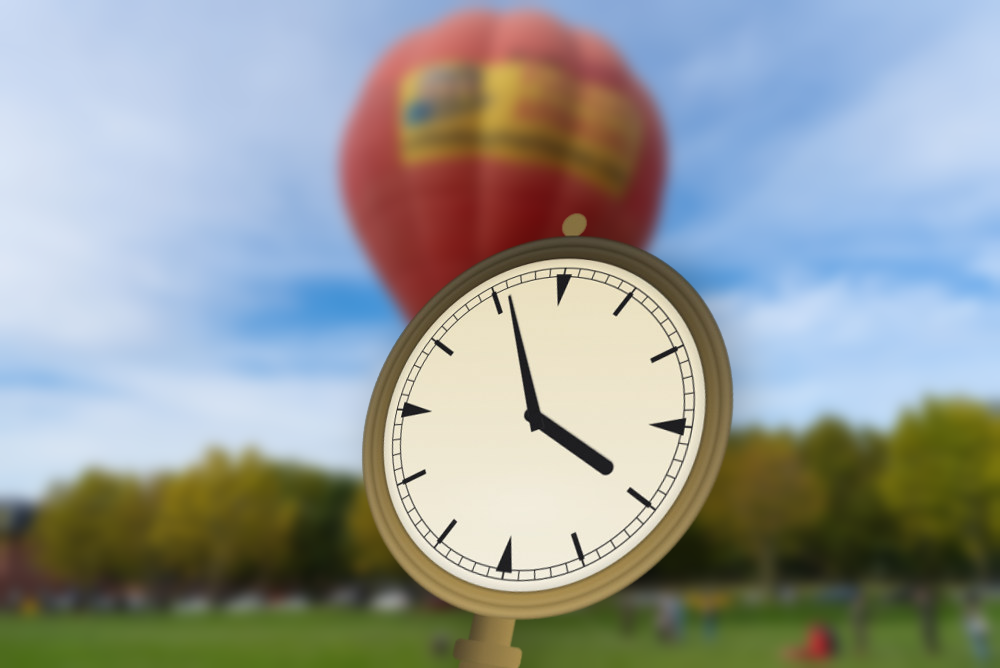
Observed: 3 h 56 min
